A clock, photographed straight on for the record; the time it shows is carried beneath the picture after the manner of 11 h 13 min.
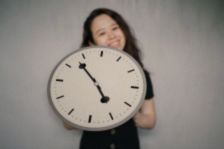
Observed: 4 h 53 min
